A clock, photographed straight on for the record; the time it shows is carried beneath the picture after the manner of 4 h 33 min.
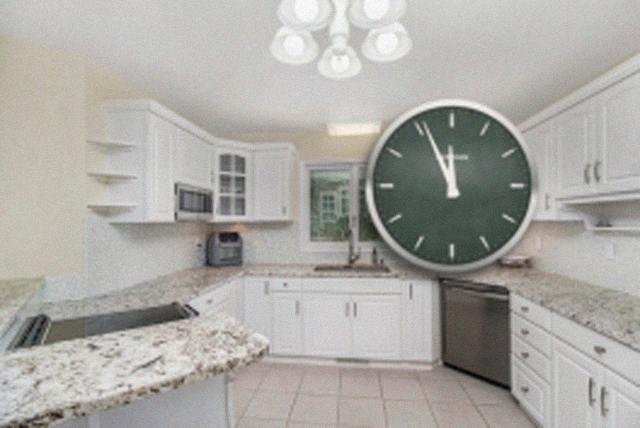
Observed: 11 h 56 min
